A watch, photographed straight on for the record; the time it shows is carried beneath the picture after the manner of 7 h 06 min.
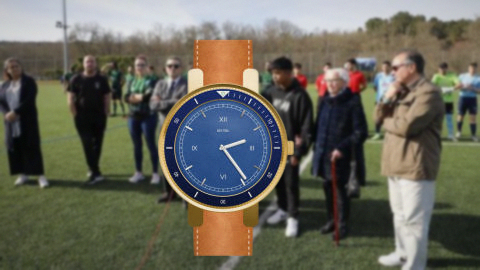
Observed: 2 h 24 min
